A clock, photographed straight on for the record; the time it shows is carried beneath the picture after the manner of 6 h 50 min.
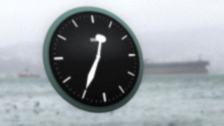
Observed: 12 h 35 min
